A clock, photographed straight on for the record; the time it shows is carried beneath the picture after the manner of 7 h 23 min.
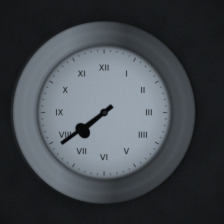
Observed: 7 h 39 min
